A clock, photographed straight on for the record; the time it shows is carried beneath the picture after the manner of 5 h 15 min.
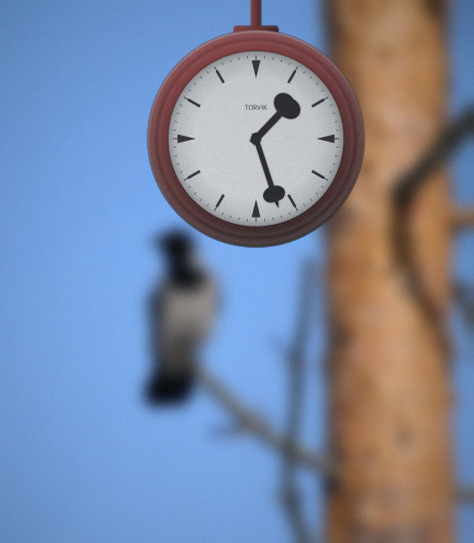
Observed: 1 h 27 min
